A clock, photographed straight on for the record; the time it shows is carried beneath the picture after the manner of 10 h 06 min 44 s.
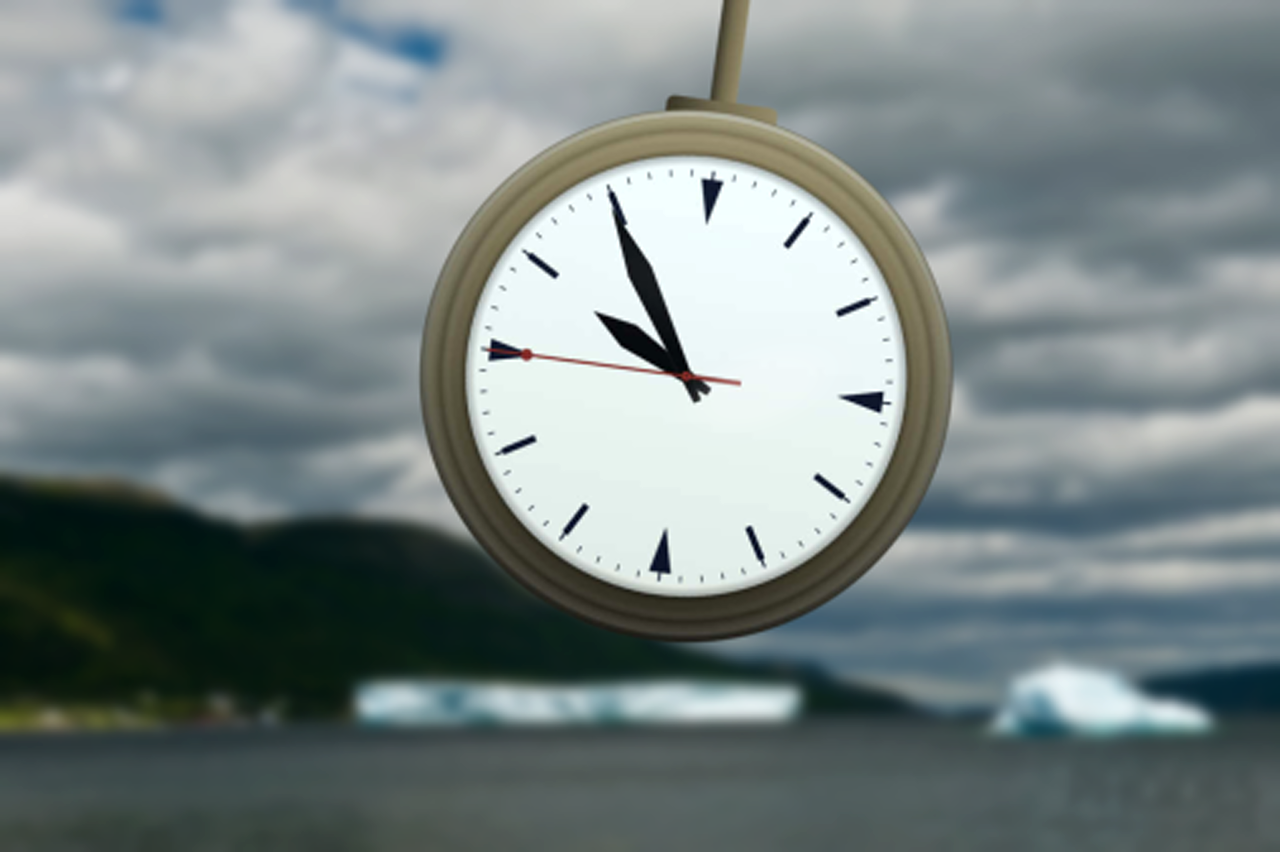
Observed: 9 h 54 min 45 s
